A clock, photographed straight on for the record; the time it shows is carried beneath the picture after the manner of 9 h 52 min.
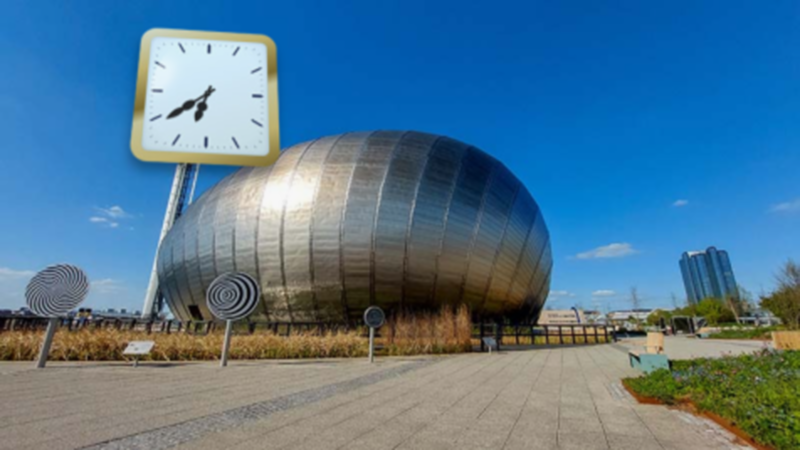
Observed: 6 h 39 min
